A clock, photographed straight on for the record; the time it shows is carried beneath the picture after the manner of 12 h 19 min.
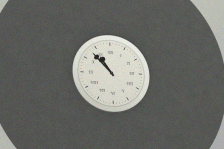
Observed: 10 h 53 min
